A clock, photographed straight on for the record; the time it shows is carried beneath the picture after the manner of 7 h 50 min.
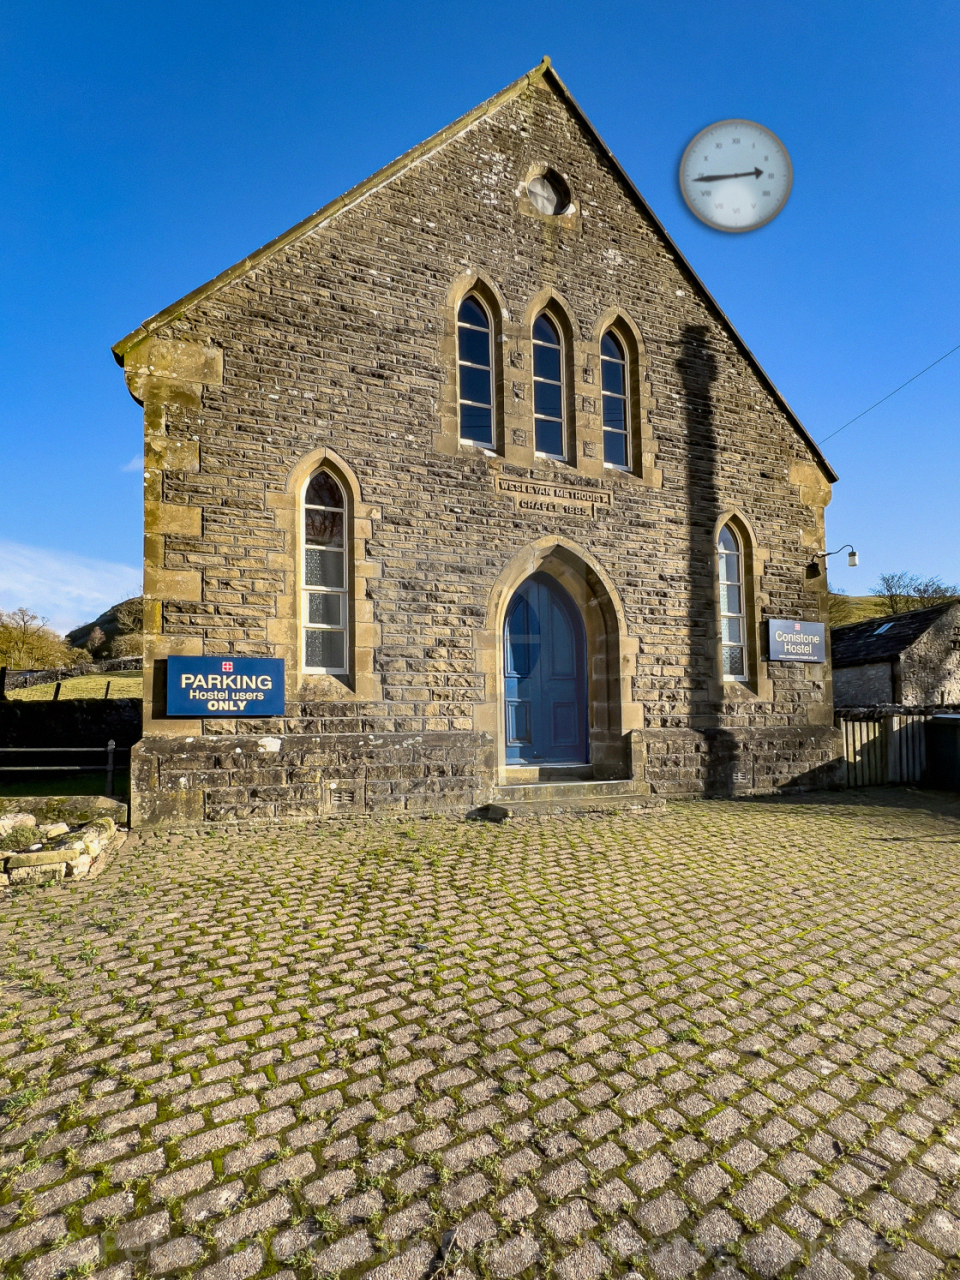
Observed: 2 h 44 min
